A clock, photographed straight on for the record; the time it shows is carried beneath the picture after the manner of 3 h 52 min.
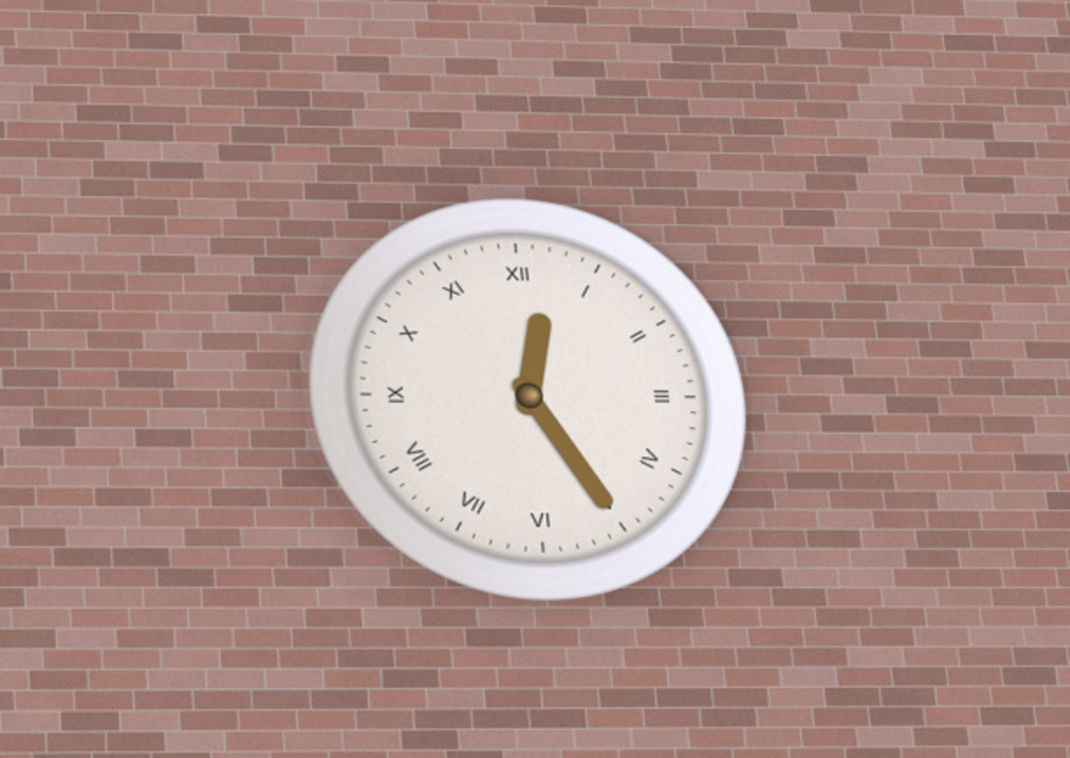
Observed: 12 h 25 min
